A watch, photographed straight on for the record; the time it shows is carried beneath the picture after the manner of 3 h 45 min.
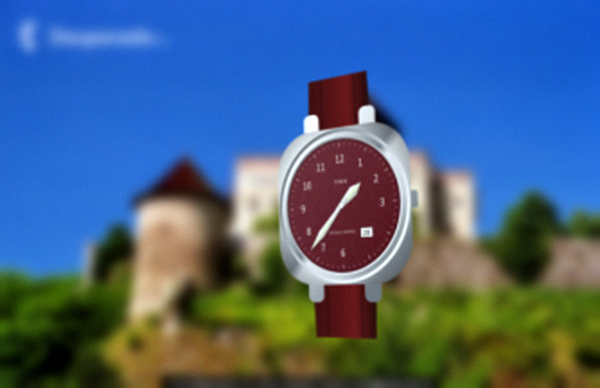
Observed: 1 h 37 min
